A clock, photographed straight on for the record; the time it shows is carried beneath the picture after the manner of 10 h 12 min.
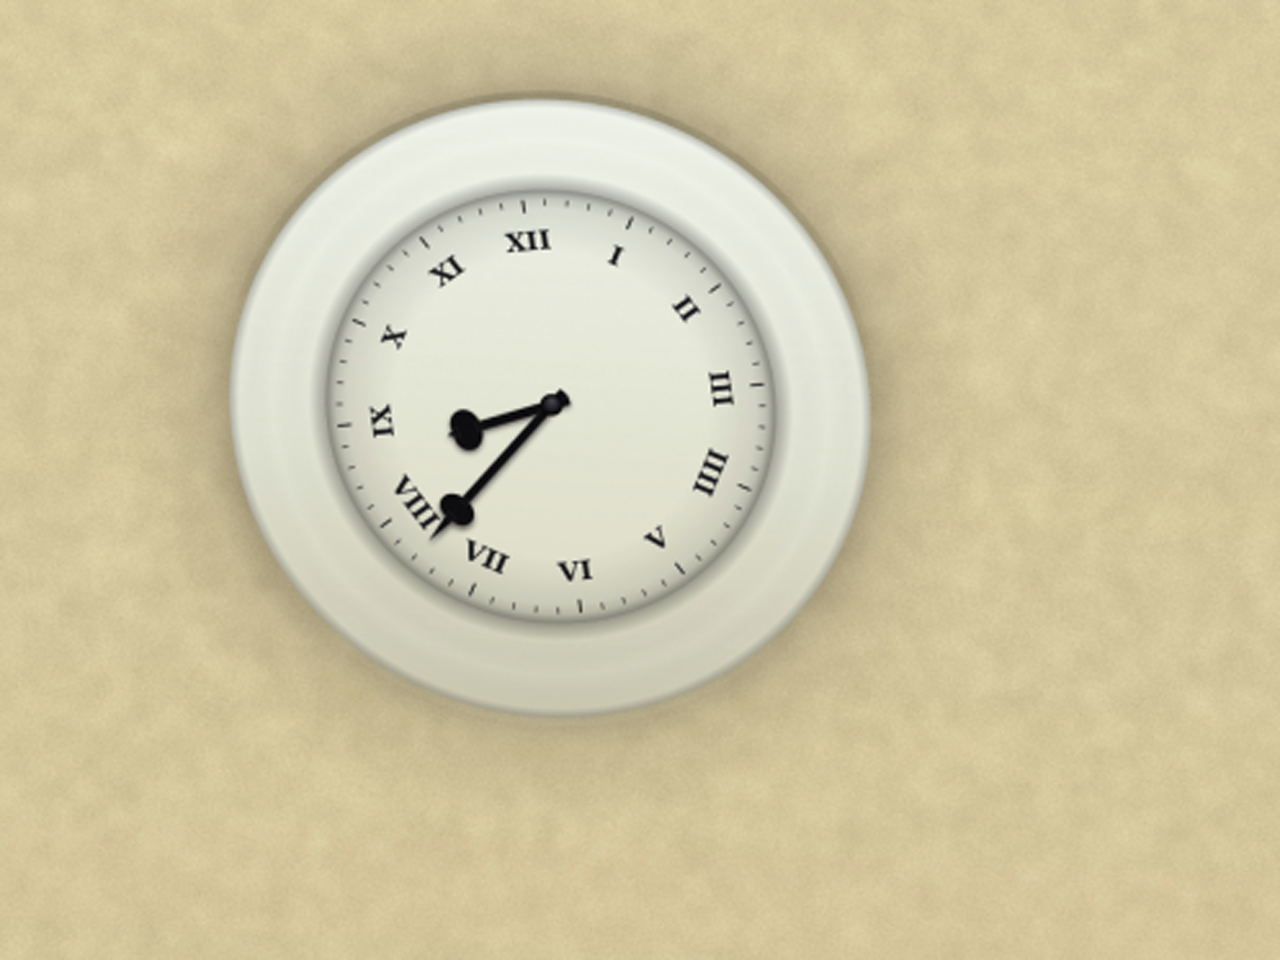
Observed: 8 h 38 min
